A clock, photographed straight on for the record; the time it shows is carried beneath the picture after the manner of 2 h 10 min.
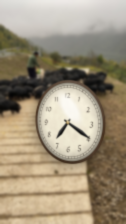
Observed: 7 h 20 min
